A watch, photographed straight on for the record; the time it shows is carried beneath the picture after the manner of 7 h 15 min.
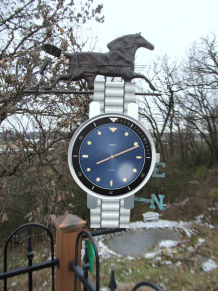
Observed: 8 h 11 min
